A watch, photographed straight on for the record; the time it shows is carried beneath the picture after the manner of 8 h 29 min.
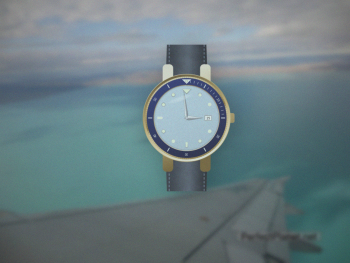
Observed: 2 h 59 min
